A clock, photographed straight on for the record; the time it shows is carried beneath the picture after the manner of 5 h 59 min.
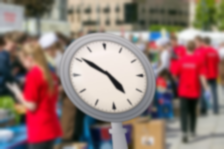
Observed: 4 h 51 min
